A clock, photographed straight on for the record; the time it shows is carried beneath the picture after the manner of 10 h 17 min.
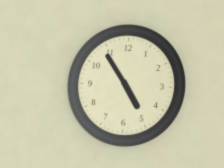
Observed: 4 h 54 min
